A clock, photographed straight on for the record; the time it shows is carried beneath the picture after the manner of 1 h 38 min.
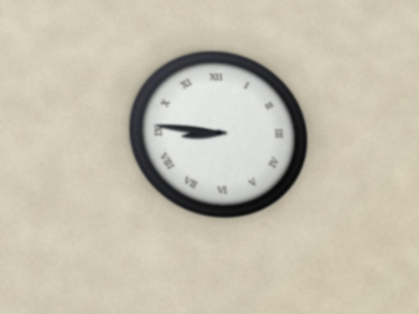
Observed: 8 h 46 min
